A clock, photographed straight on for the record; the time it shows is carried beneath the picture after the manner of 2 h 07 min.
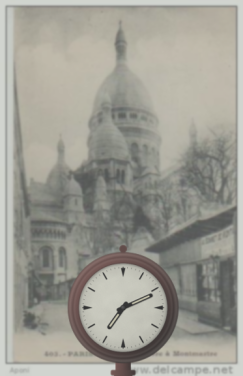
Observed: 7 h 11 min
